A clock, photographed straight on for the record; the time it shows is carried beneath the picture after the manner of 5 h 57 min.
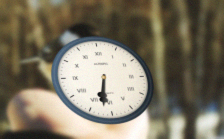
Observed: 6 h 32 min
